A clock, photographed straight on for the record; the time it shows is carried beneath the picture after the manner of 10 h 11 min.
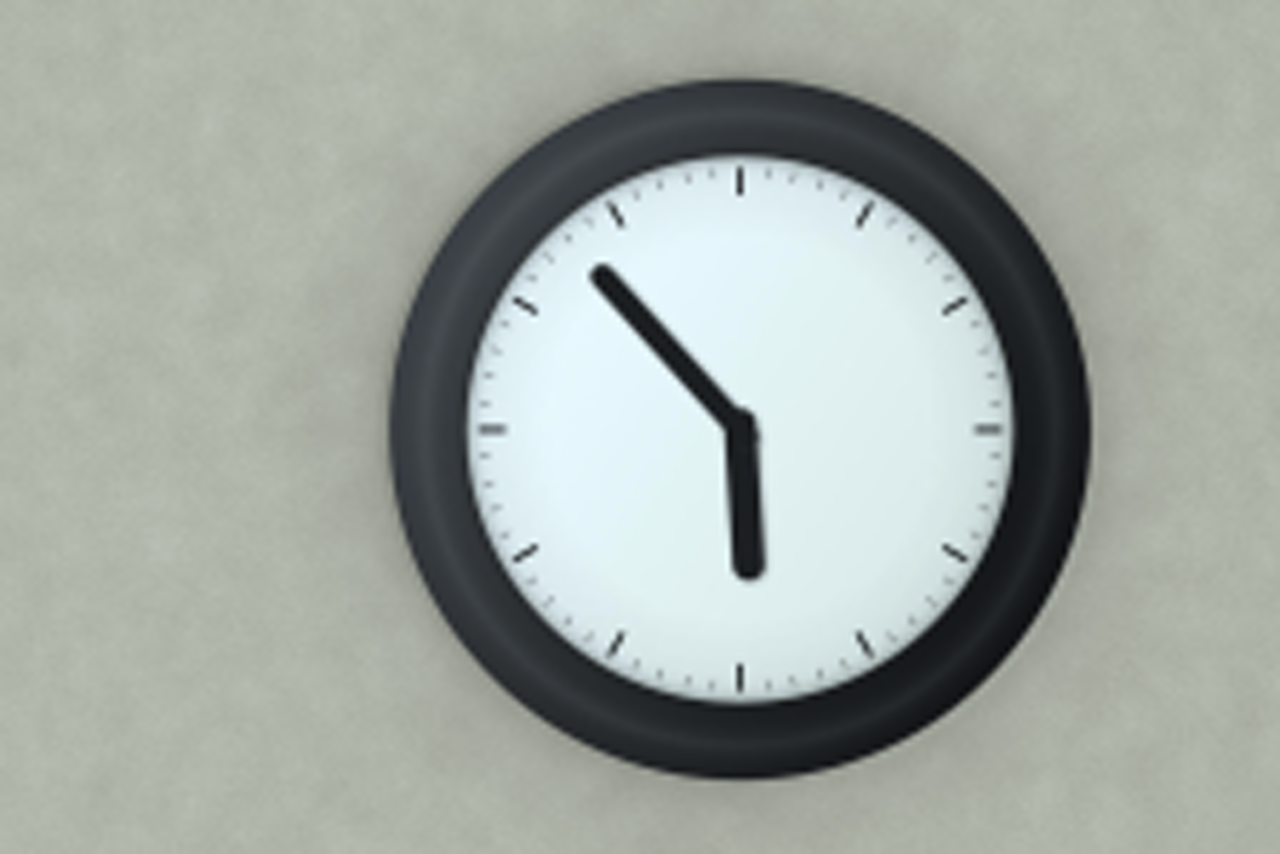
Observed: 5 h 53 min
